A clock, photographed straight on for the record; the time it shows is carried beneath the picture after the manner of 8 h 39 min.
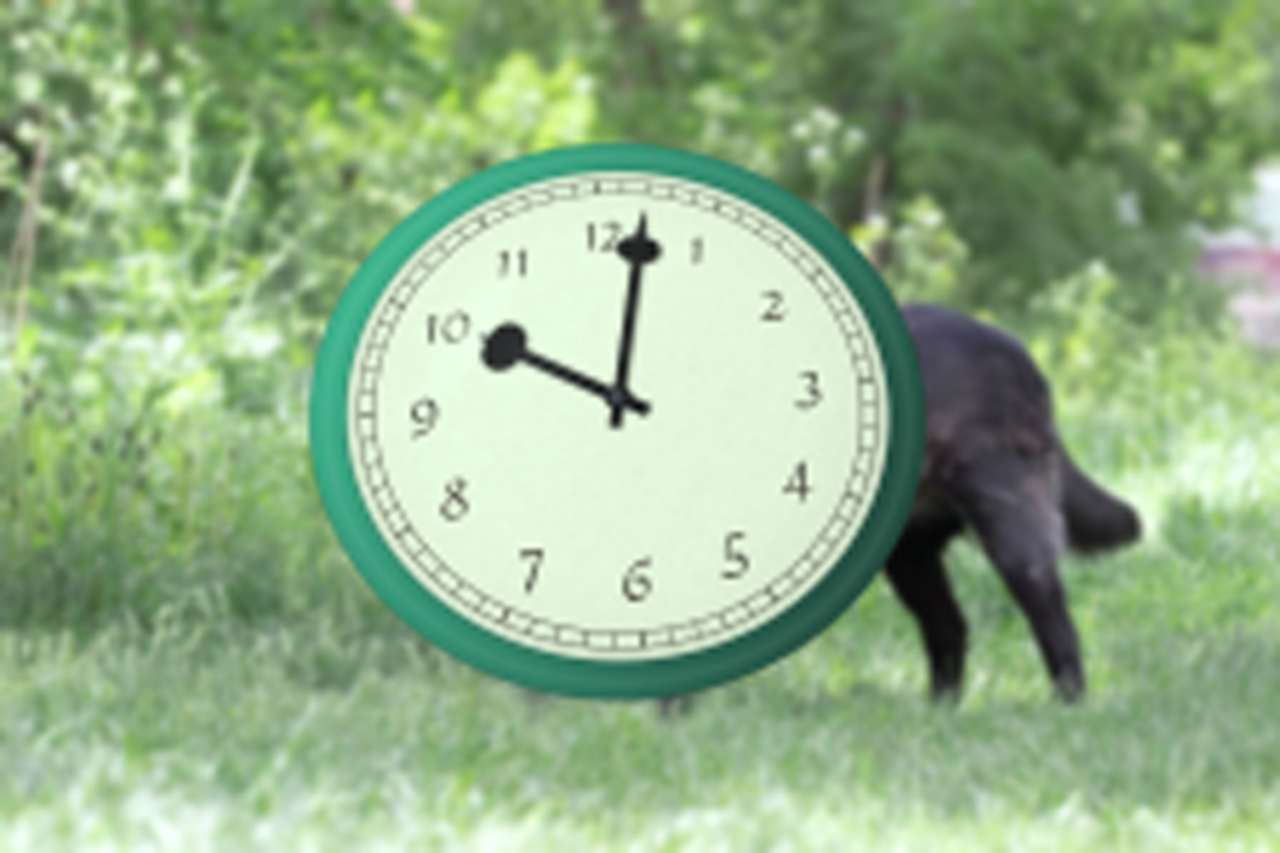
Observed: 10 h 02 min
